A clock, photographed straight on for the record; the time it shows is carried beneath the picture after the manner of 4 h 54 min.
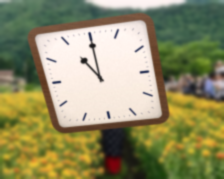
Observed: 11 h 00 min
